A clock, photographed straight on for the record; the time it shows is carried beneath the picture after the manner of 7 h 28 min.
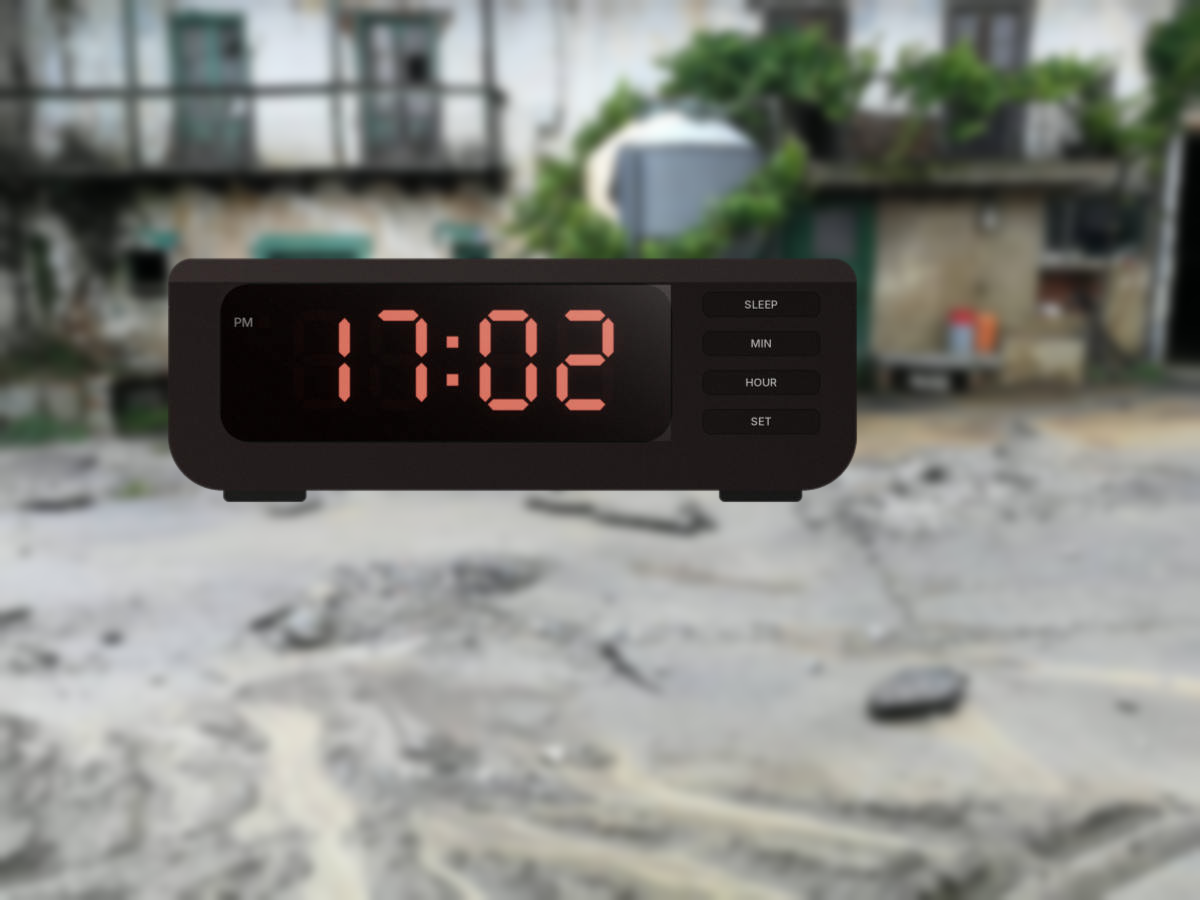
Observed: 17 h 02 min
